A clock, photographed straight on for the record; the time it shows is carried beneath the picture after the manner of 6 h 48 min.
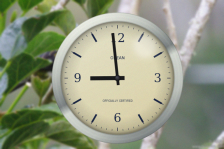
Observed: 8 h 59 min
